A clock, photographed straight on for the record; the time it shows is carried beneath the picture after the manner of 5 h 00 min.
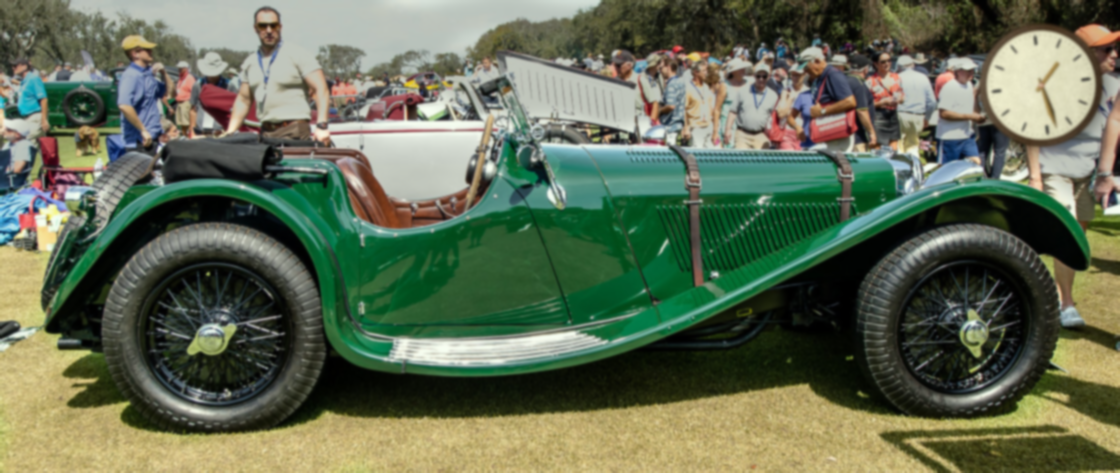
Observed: 1 h 28 min
